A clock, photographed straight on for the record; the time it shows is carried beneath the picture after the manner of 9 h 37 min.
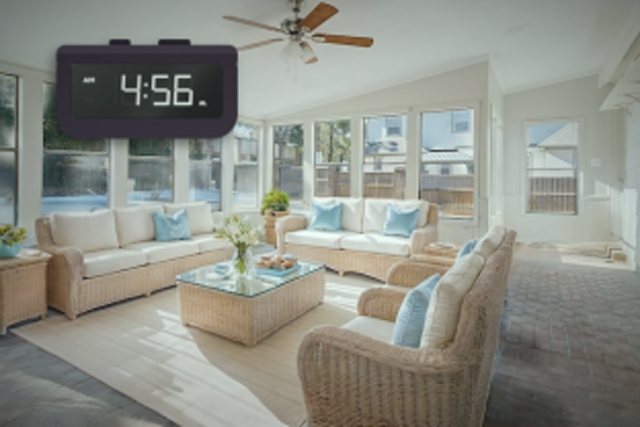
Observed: 4 h 56 min
